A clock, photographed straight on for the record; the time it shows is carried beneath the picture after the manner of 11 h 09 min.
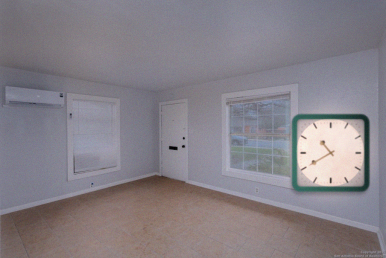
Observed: 10 h 40 min
